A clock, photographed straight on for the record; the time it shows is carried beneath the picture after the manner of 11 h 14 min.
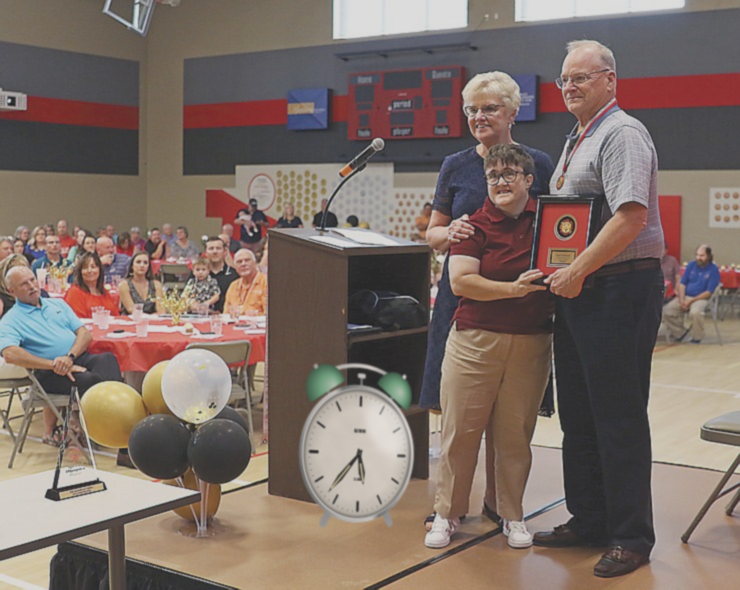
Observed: 5 h 37 min
